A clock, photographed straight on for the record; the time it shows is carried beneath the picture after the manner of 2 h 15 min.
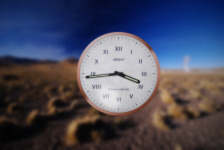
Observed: 3 h 44 min
